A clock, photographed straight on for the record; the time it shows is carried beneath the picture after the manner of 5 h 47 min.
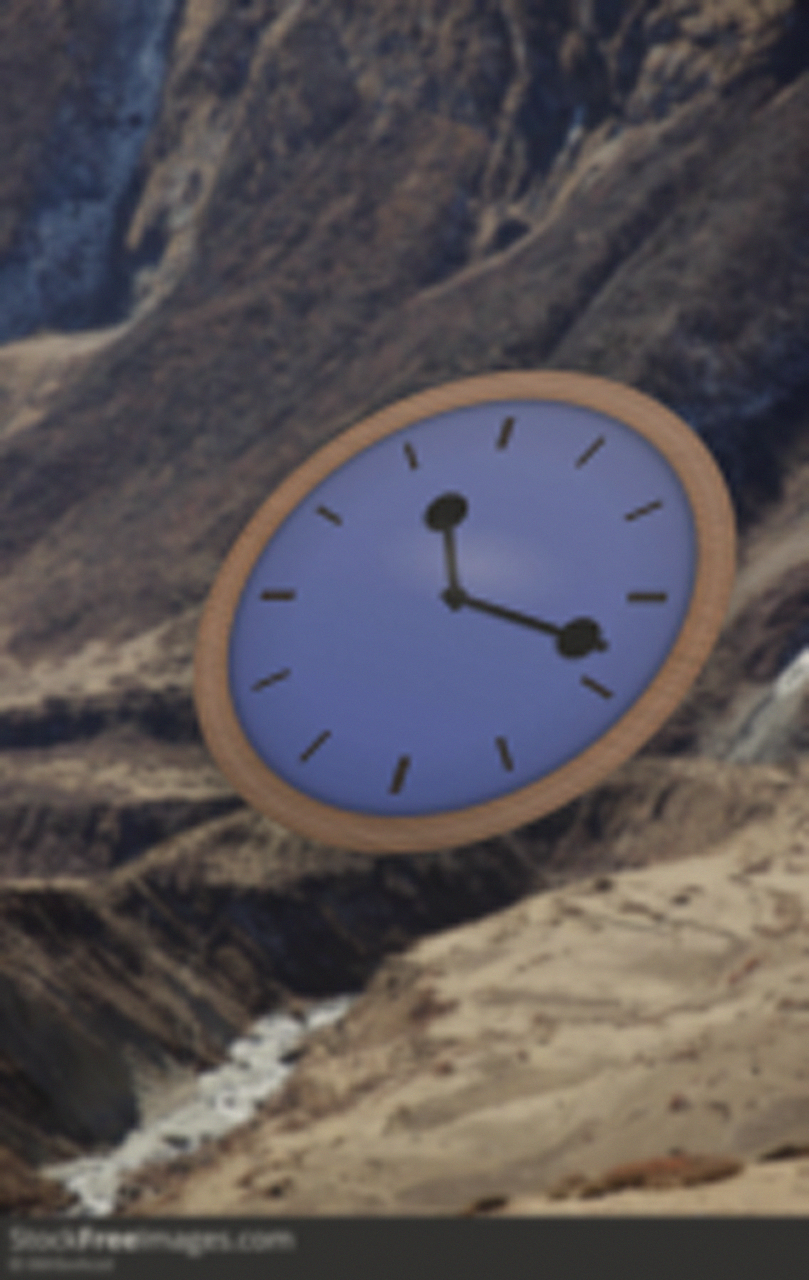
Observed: 11 h 18 min
